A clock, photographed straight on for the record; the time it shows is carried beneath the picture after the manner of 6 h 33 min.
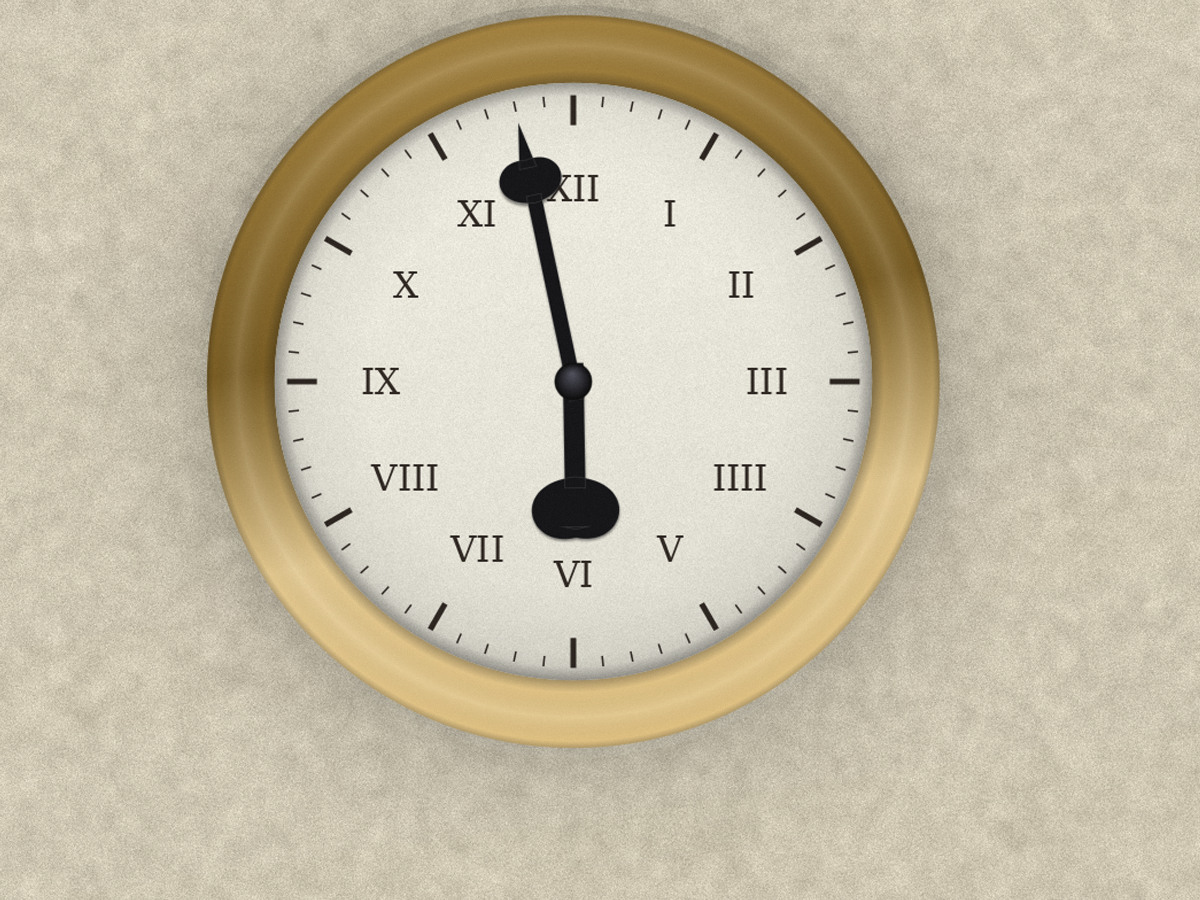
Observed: 5 h 58 min
